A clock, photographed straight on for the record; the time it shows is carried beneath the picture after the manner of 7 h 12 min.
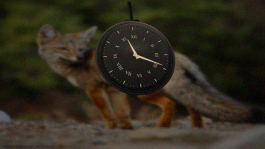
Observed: 11 h 19 min
